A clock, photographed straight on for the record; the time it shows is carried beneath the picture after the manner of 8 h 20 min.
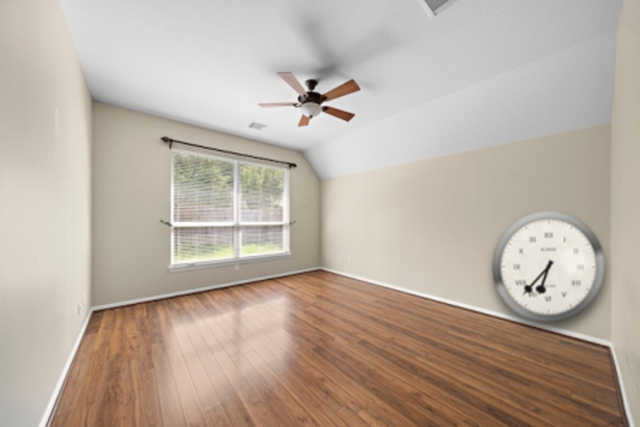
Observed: 6 h 37 min
